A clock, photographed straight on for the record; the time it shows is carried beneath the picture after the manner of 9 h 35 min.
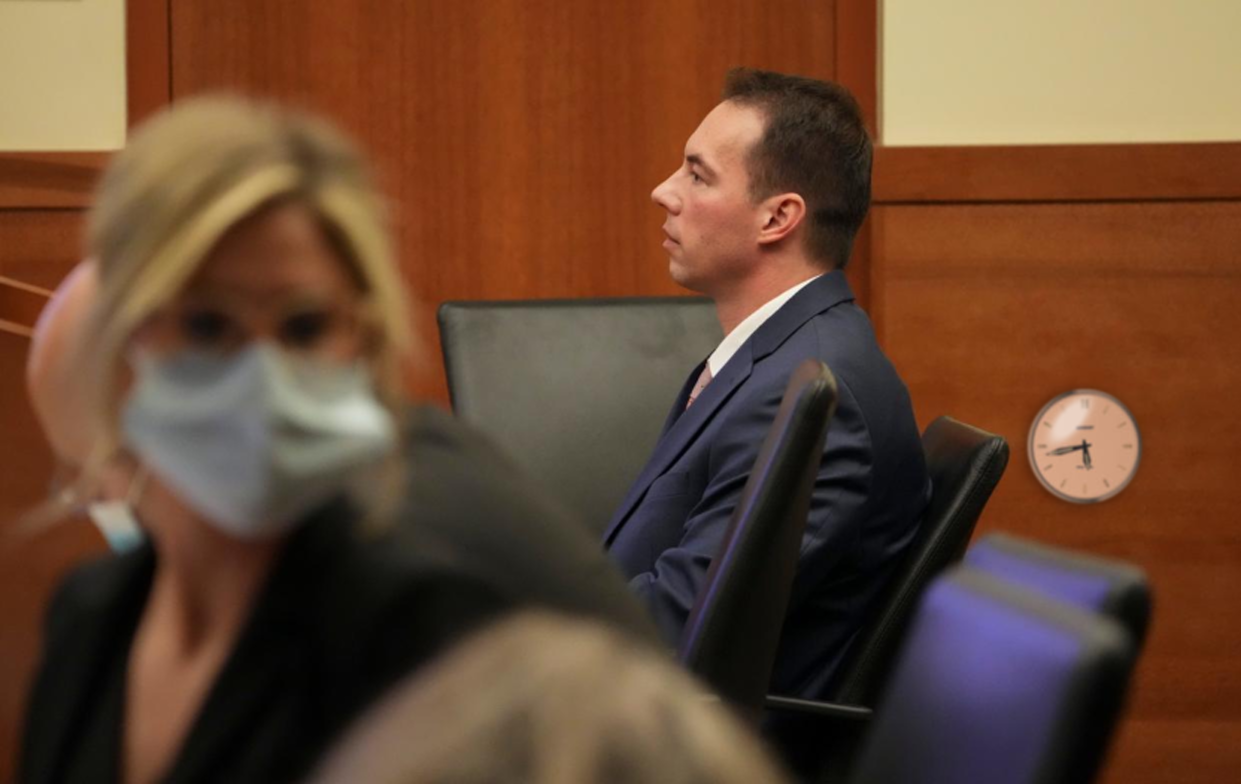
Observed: 5 h 43 min
